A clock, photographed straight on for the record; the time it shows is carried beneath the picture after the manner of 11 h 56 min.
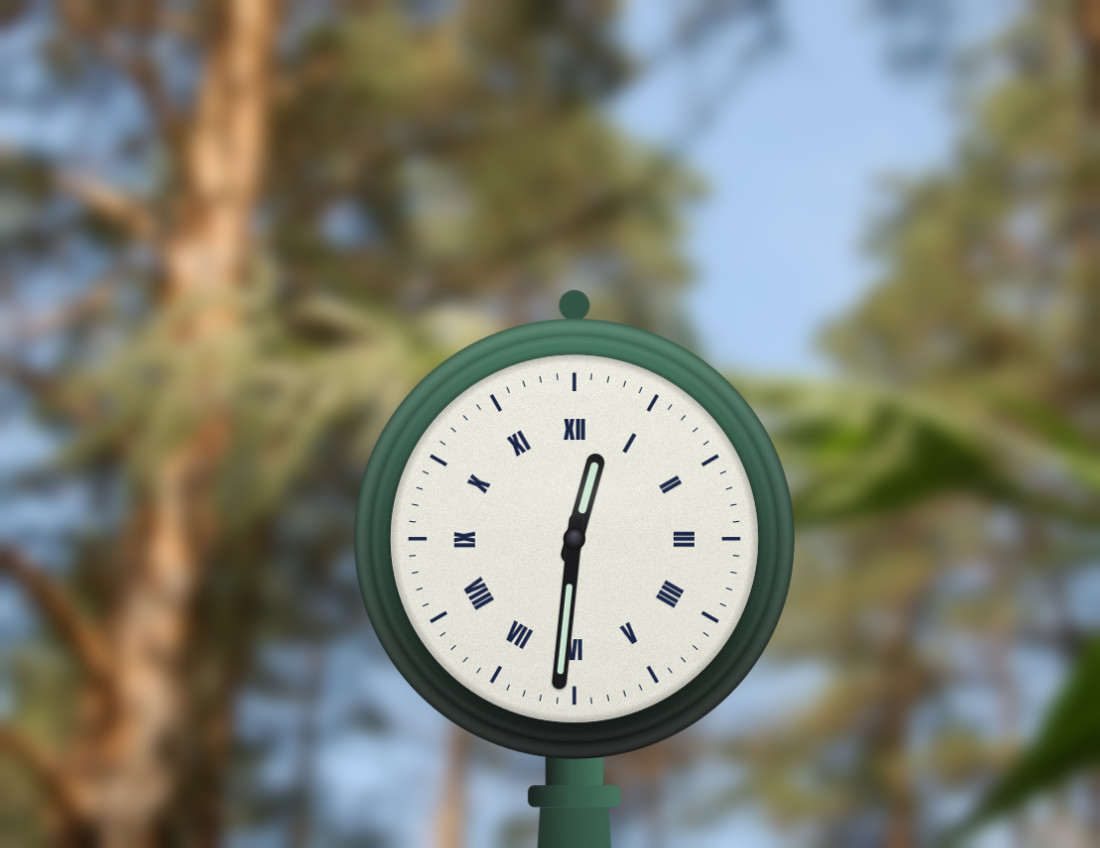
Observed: 12 h 31 min
